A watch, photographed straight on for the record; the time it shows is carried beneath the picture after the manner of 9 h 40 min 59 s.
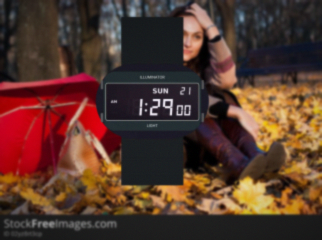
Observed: 1 h 29 min 00 s
